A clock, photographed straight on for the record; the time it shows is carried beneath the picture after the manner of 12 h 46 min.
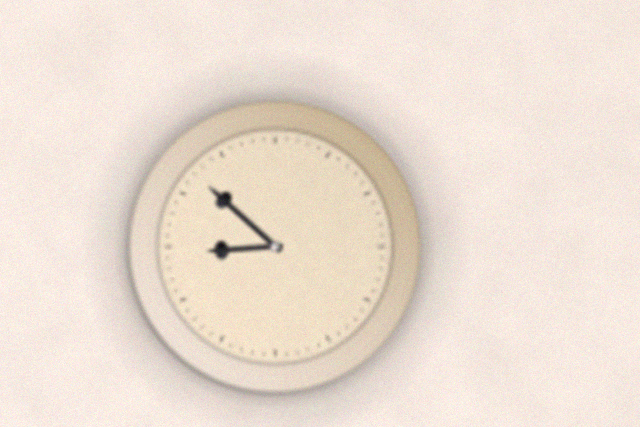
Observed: 8 h 52 min
